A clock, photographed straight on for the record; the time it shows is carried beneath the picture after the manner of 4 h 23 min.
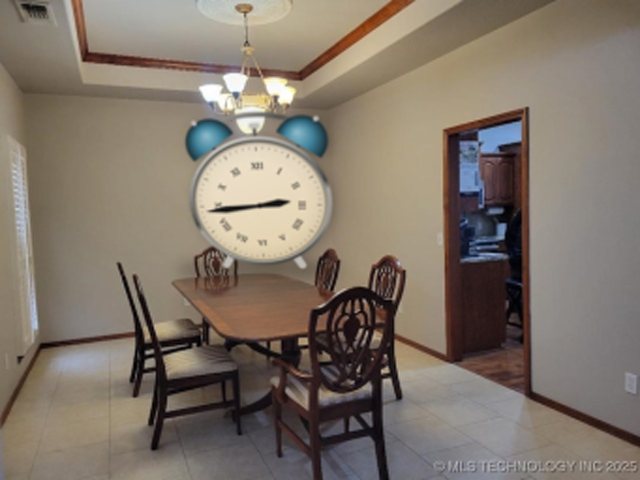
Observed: 2 h 44 min
